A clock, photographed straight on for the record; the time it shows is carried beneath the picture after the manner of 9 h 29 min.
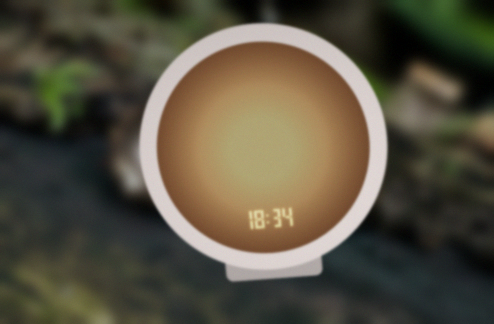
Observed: 18 h 34 min
